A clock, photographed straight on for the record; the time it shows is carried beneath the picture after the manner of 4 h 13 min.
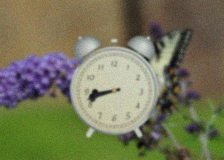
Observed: 8 h 42 min
